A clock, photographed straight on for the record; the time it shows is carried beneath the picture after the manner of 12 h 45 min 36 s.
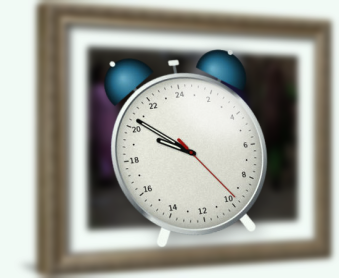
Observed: 19 h 51 min 24 s
